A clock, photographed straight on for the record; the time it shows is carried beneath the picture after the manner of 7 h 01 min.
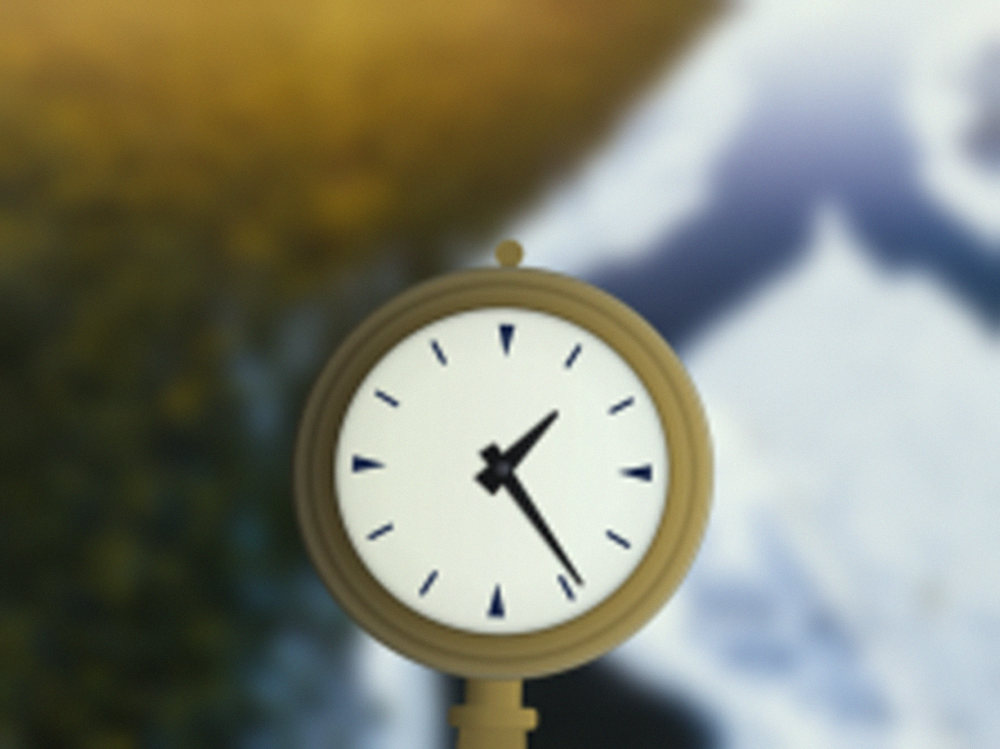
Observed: 1 h 24 min
